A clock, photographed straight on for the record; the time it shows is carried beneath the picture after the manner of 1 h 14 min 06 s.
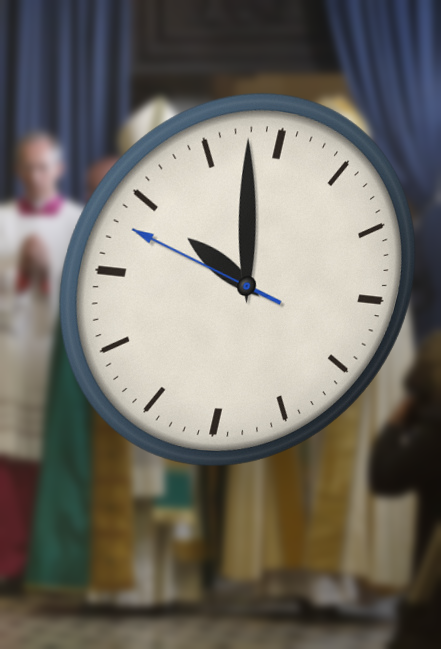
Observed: 9 h 57 min 48 s
